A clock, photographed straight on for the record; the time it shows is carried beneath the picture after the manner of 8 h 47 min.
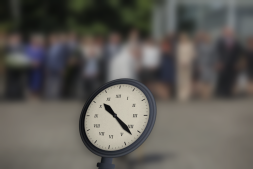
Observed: 10 h 22 min
